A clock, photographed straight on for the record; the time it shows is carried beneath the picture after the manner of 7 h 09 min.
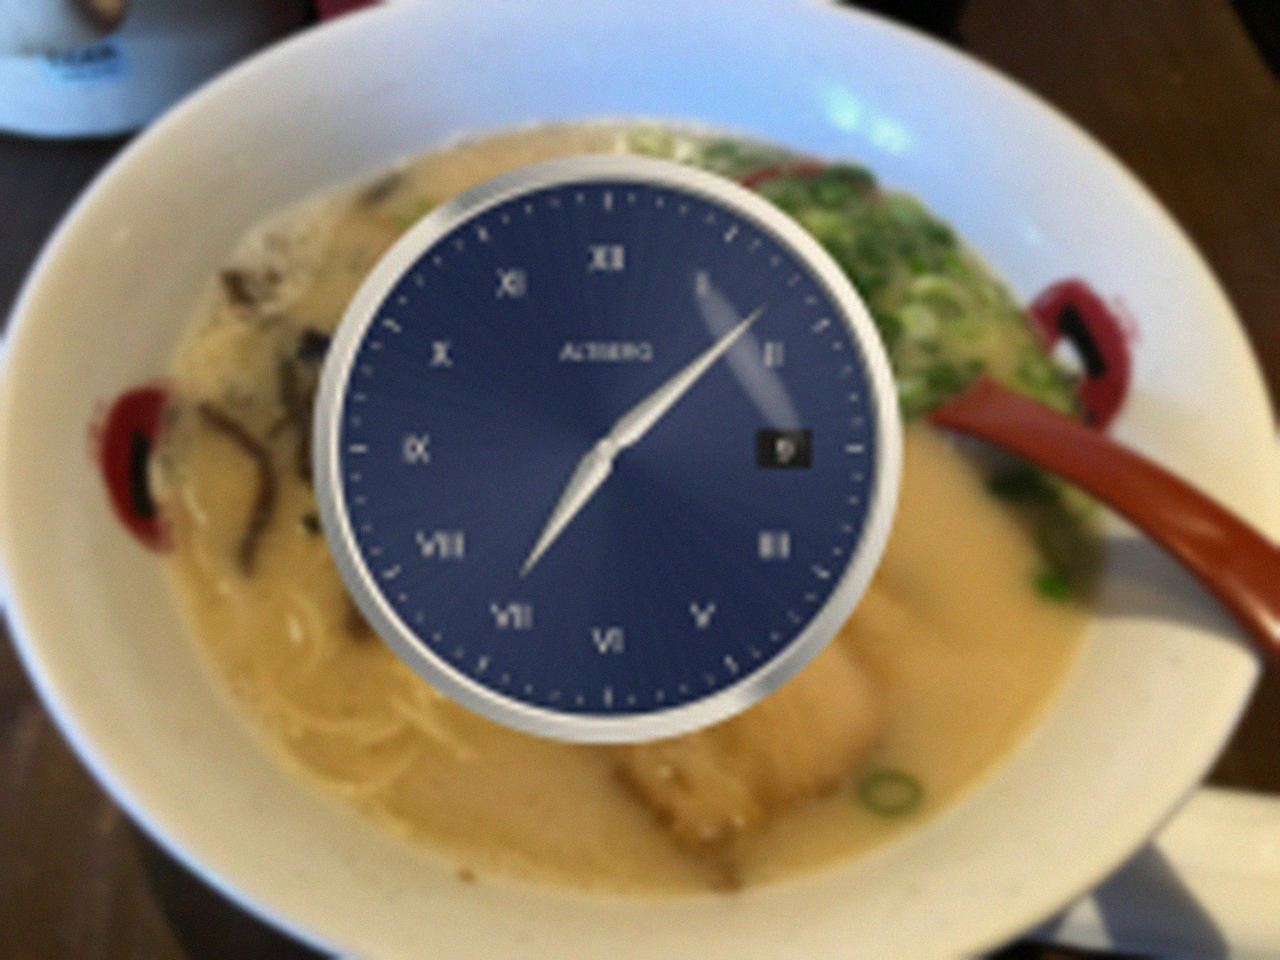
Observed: 7 h 08 min
